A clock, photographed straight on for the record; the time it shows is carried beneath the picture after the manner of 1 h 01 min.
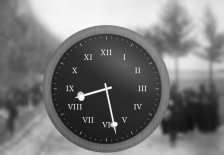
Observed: 8 h 28 min
